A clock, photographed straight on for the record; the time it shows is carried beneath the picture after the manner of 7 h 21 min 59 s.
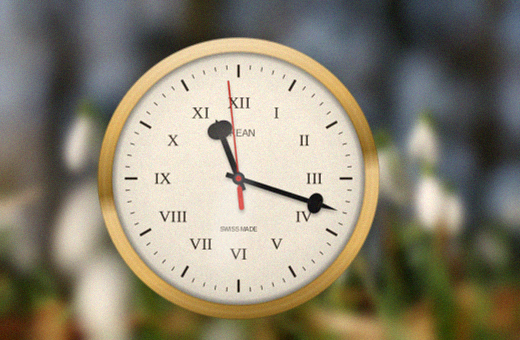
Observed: 11 h 17 min 59 s
